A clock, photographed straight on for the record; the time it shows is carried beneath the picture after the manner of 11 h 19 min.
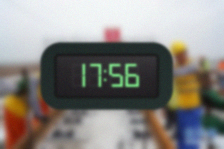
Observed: 17 h 56 min
